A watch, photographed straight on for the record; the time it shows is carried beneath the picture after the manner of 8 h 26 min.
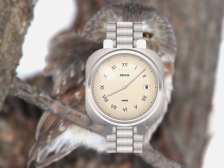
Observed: 8 h 08 min
